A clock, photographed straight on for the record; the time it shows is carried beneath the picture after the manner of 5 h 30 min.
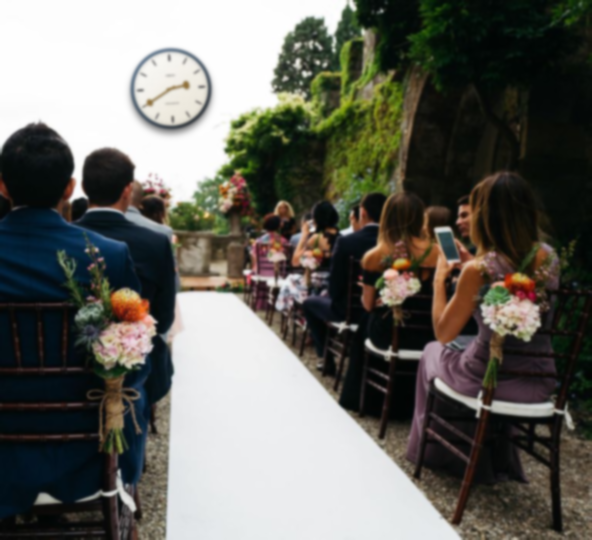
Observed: 2 h 40 min
